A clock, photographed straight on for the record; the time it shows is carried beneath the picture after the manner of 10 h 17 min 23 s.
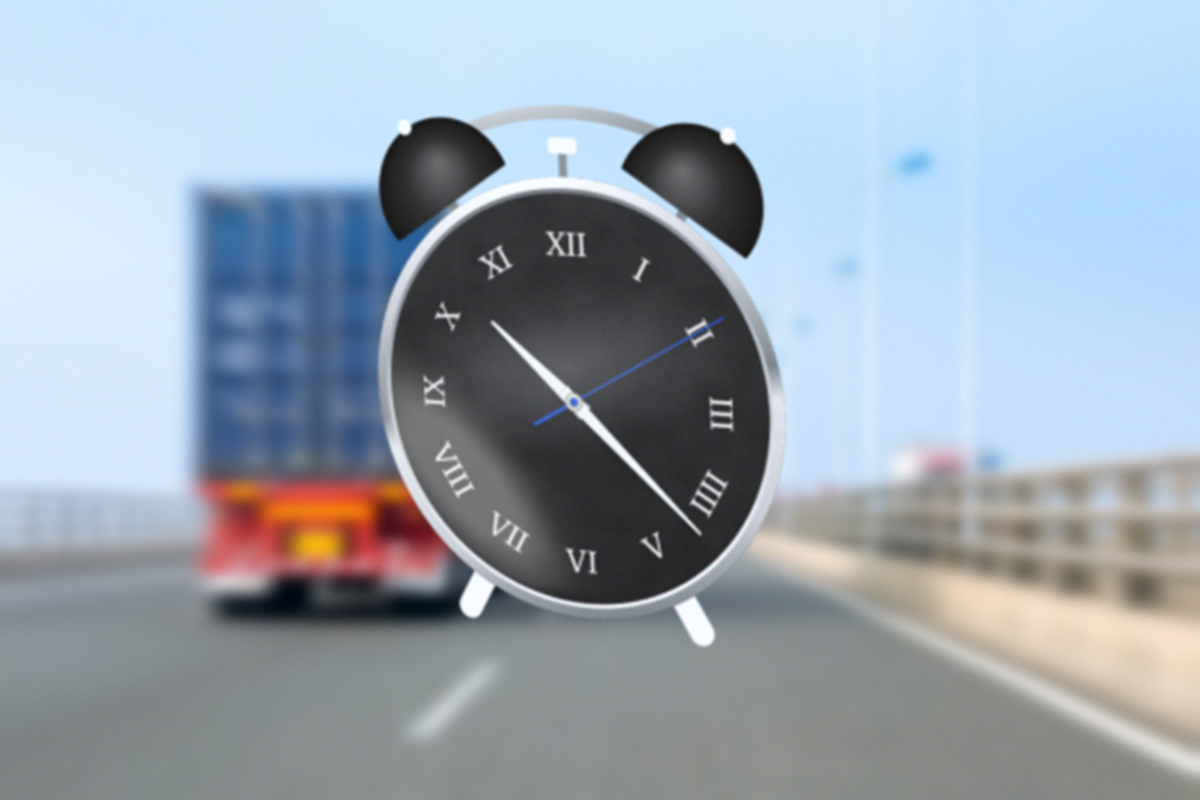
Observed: 10 h 22 min 10 s
